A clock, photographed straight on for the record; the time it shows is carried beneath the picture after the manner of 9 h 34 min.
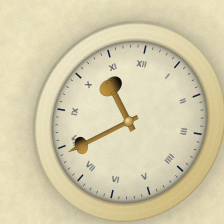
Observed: 10 h 39 min
